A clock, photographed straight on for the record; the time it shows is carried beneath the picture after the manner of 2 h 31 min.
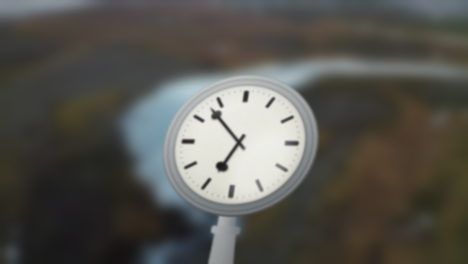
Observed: 6 h 53 min
